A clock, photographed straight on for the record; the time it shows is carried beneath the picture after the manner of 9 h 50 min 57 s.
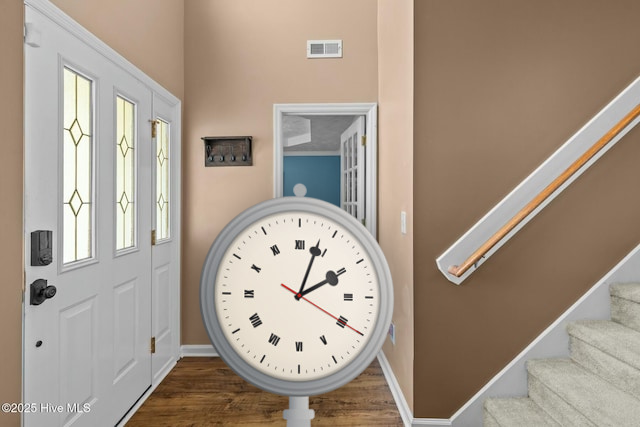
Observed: 2 h 03 min 20 s
